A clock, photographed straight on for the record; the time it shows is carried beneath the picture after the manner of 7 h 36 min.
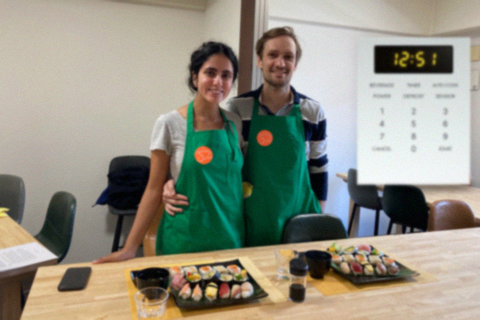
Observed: 12 h 51 min
